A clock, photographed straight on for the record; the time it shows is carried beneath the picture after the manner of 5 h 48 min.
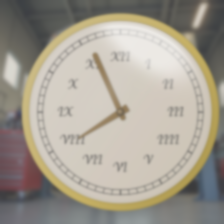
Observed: 7 h 56 min
